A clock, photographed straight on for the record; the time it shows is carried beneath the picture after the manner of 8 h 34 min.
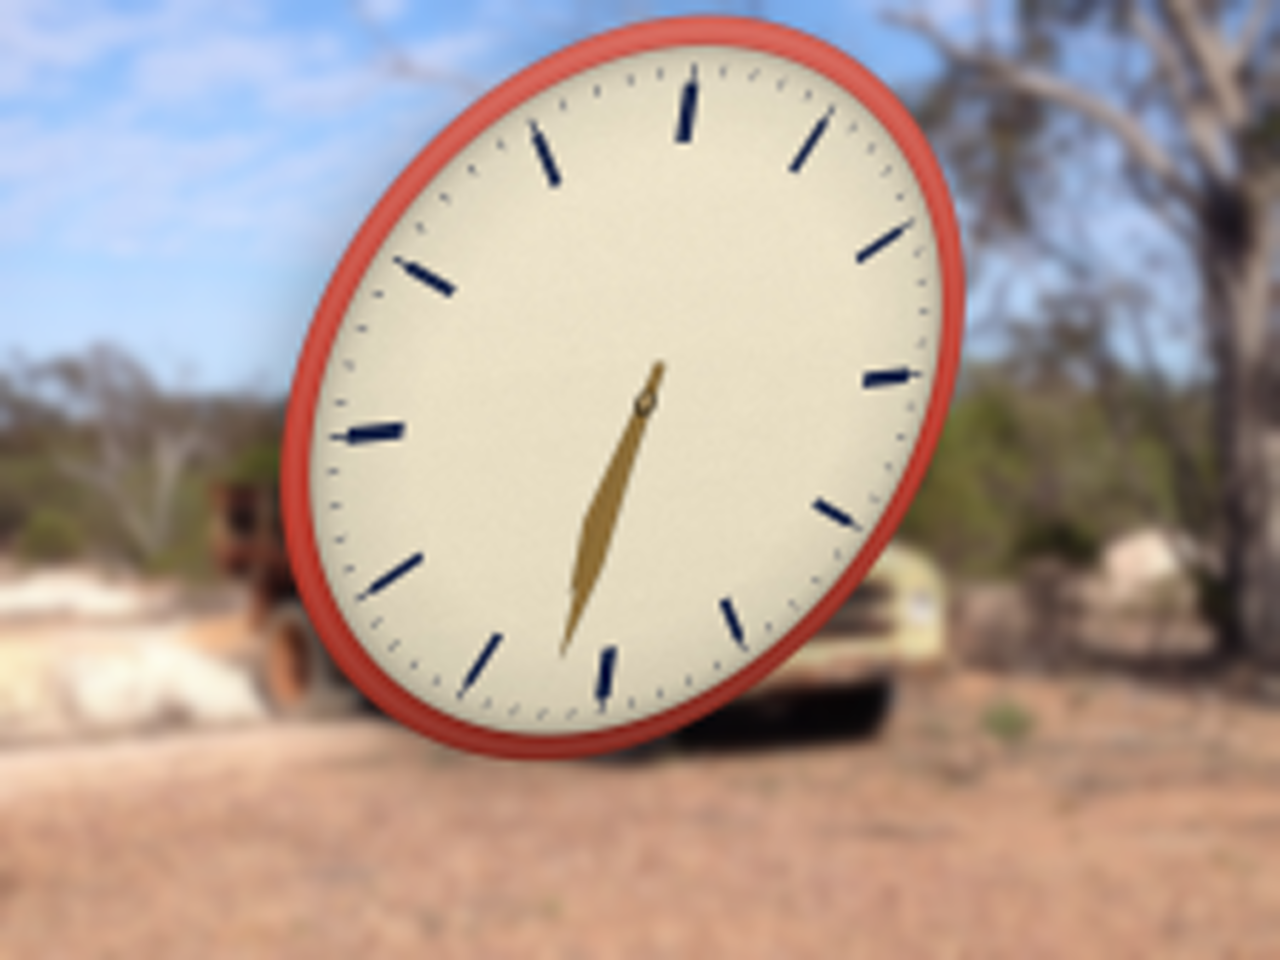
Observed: 6 h 32 min
